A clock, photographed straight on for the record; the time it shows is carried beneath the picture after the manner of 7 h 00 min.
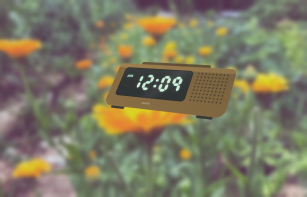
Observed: 12 h 09 min
